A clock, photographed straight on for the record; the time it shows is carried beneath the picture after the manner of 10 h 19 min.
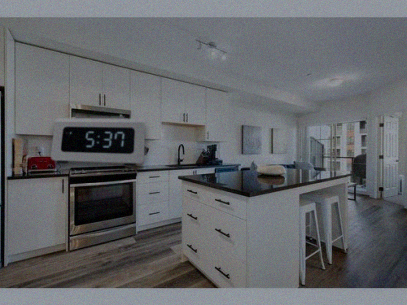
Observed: 5 h 37 min
